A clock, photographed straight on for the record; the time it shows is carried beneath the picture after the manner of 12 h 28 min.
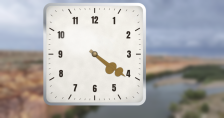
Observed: 4 h 21 min
